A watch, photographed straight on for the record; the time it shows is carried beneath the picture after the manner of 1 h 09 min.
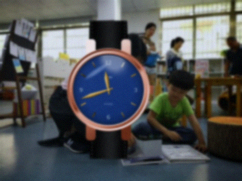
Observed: 11 h 42 min
